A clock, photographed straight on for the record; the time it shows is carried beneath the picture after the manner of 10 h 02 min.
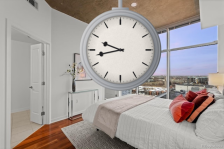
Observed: 9 h 43 min
